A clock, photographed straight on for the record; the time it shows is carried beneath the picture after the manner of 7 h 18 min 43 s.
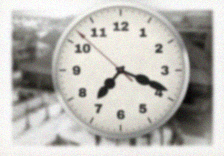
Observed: 7 h 18 min 52 s
